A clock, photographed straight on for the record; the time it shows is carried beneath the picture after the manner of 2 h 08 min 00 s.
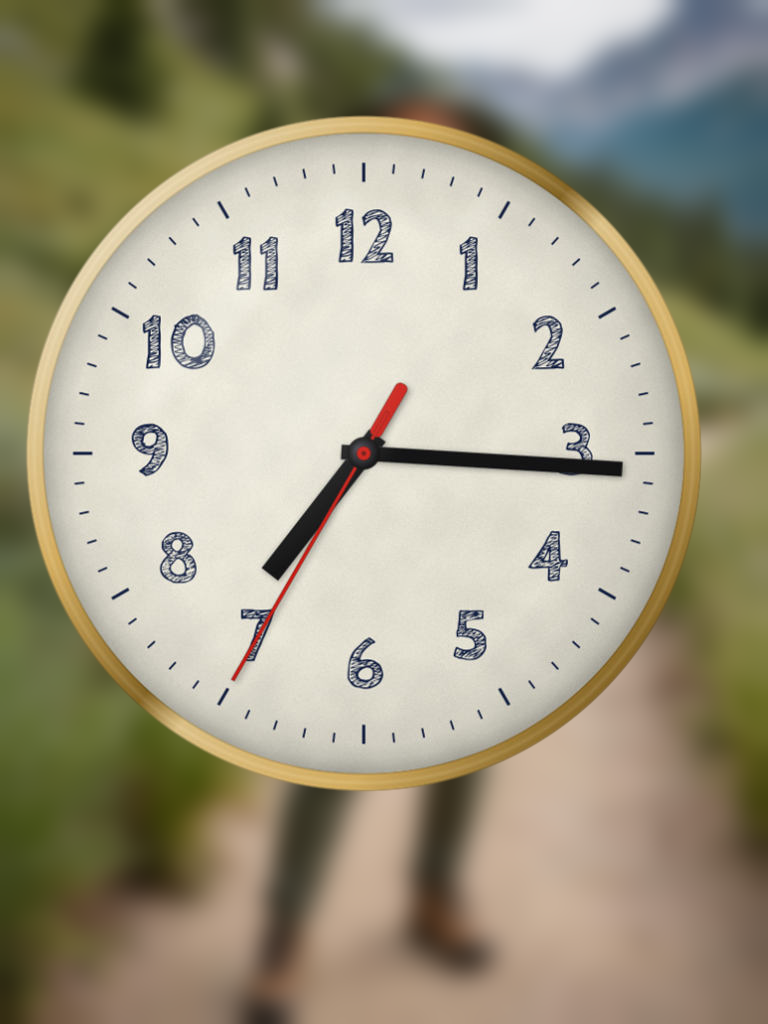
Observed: 7 h 15 min 35 s
